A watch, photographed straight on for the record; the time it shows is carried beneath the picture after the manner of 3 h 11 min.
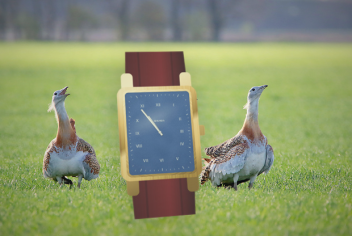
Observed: 10 h 54 min
